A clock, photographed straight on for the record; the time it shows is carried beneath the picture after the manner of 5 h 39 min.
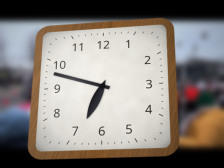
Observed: 6 h 48 min
